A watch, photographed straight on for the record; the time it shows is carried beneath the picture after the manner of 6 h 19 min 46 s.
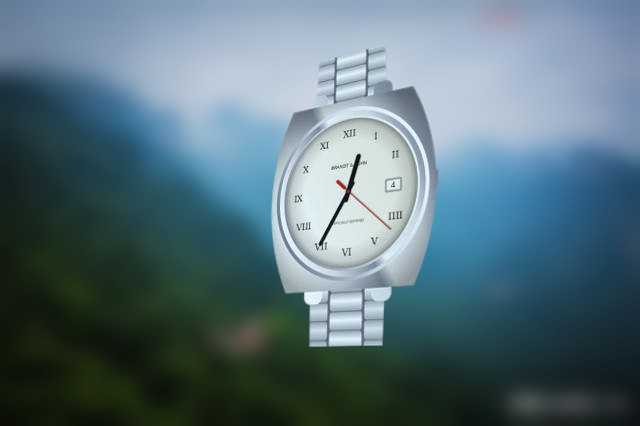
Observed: 12 h 35 min 22 s
